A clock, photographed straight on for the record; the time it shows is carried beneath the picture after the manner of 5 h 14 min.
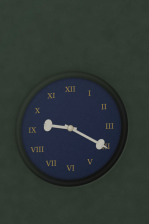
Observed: 9 h 20 min
